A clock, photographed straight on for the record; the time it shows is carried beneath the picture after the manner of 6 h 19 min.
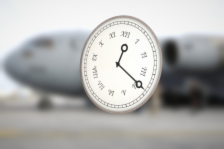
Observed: 12 h 19 min
